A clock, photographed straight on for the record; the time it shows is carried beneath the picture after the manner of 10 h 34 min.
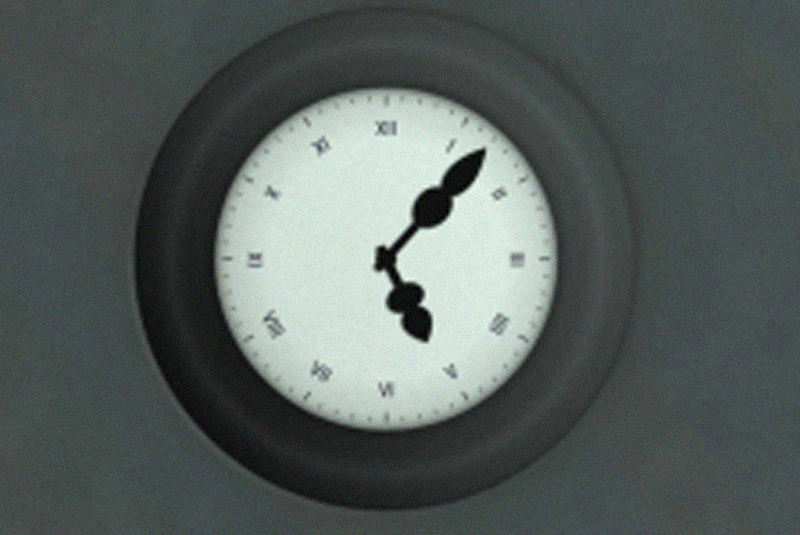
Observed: 5 h 07 min
